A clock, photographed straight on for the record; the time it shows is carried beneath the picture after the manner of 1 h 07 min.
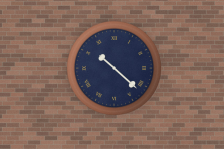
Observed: 10 h 22 min
